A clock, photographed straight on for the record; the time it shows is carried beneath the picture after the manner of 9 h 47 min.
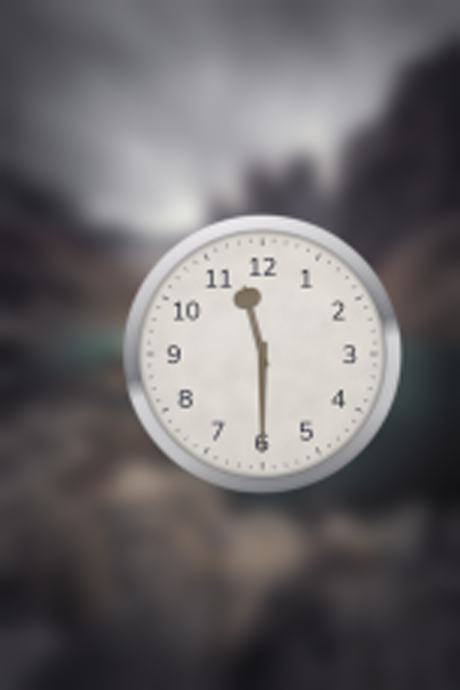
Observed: 11 h 30 min
